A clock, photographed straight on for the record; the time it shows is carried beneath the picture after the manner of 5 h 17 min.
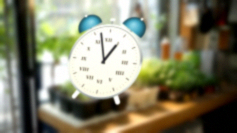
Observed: 12 h 57 min
